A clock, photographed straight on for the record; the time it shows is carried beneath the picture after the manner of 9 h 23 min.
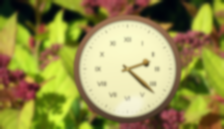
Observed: 2 h 22 min
